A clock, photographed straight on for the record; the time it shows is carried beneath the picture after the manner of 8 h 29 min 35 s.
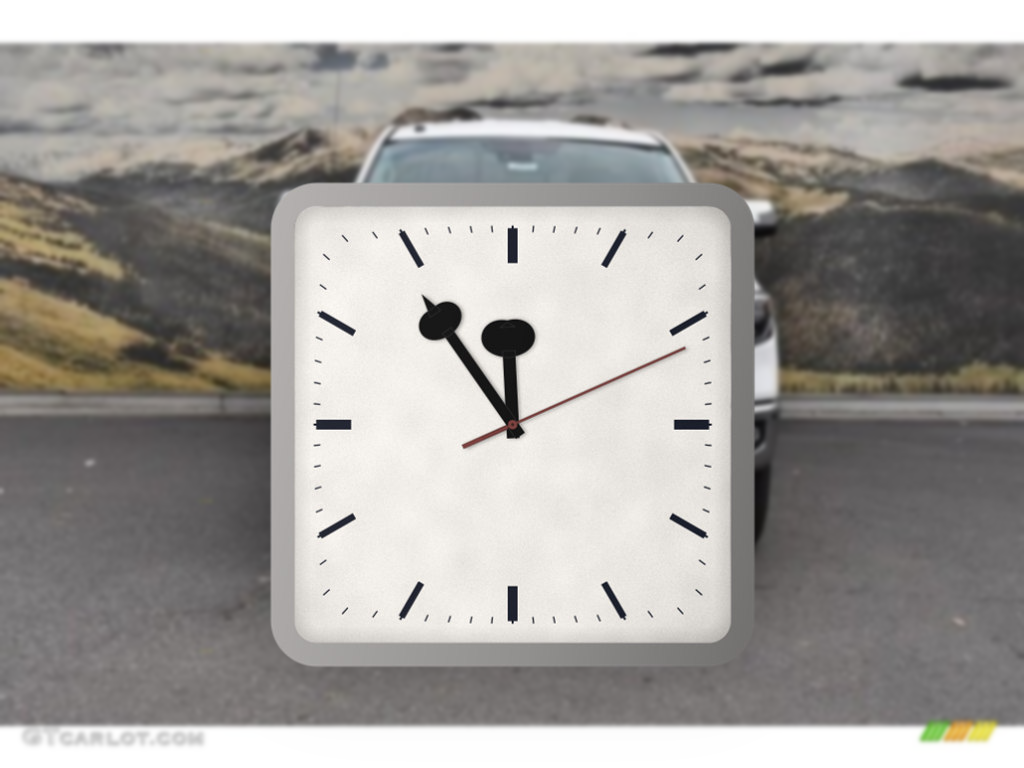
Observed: 11 h 54 min 11 s
